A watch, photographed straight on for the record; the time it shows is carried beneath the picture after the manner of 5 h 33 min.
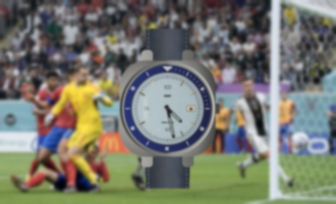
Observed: 4 h 28 min
